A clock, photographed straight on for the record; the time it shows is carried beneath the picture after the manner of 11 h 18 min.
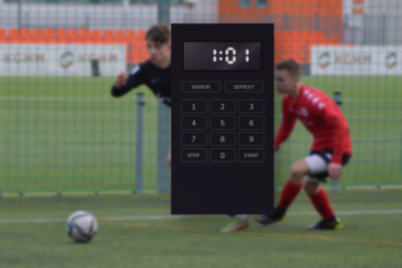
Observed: 1 h 01 min
